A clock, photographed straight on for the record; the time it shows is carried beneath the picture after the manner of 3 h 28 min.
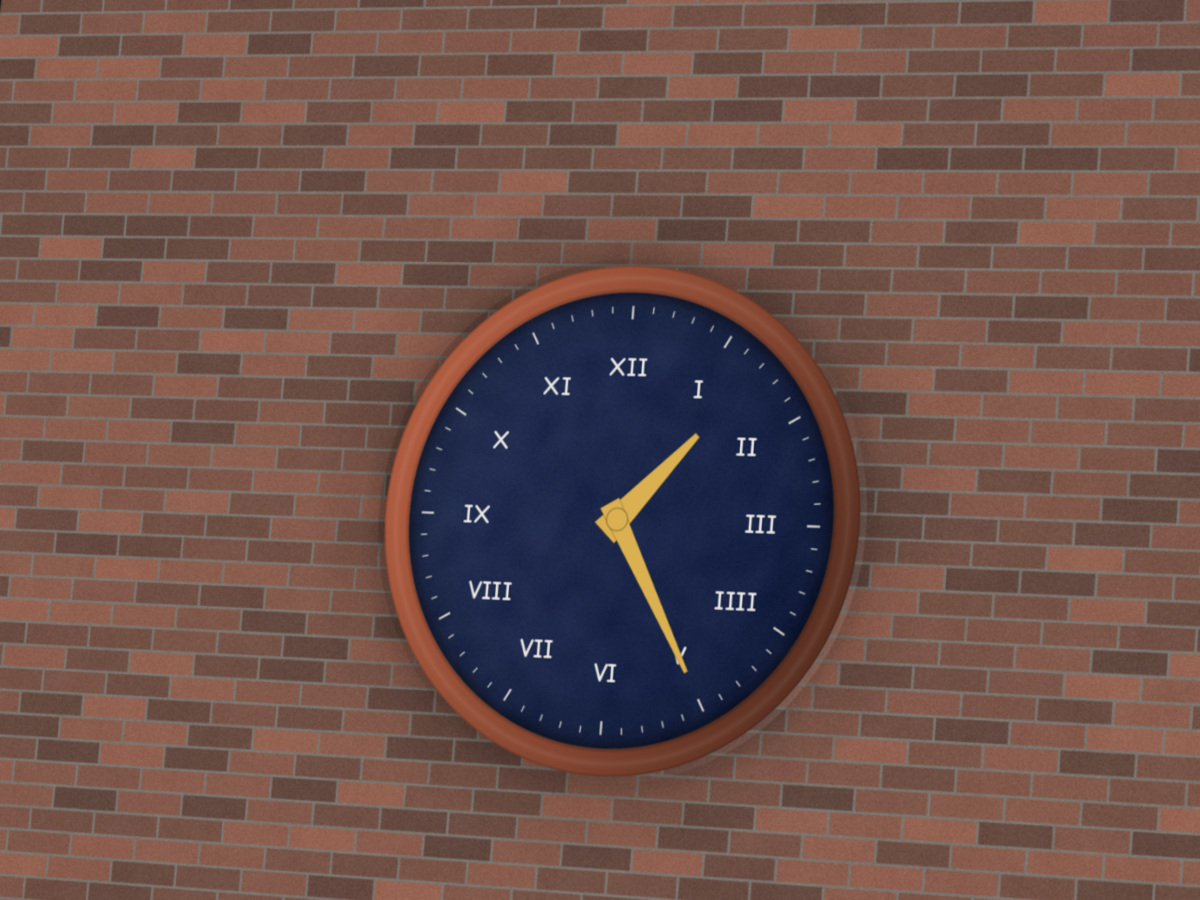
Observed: 1 h 25 min
